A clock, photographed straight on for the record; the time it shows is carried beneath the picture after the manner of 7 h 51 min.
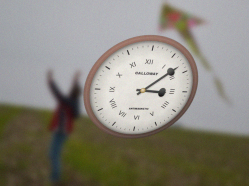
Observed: 3 h 08 min
